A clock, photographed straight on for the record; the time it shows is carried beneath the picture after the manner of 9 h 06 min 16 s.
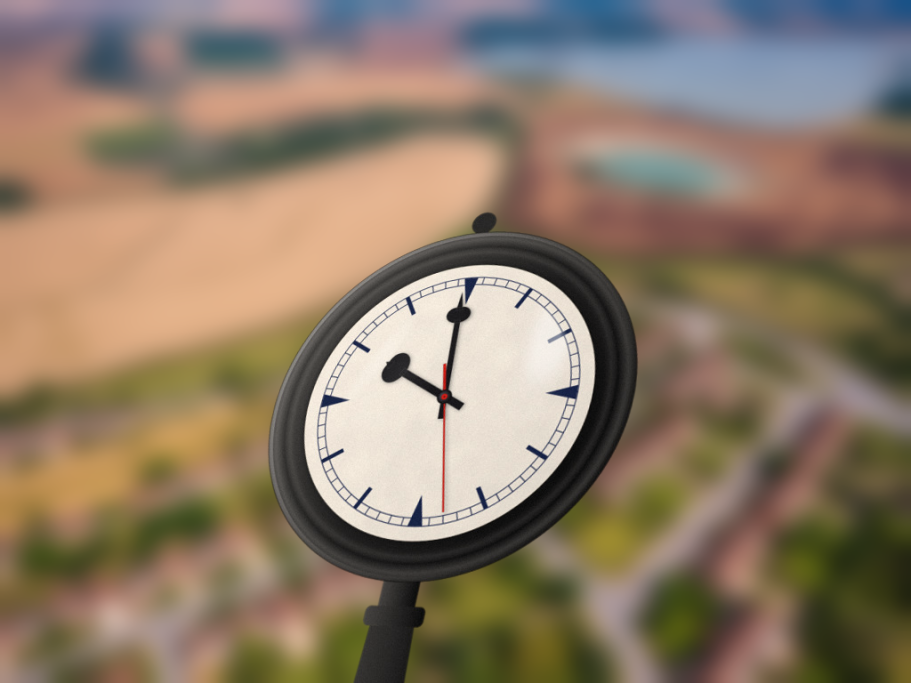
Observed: 9 h 59 min 28 s
